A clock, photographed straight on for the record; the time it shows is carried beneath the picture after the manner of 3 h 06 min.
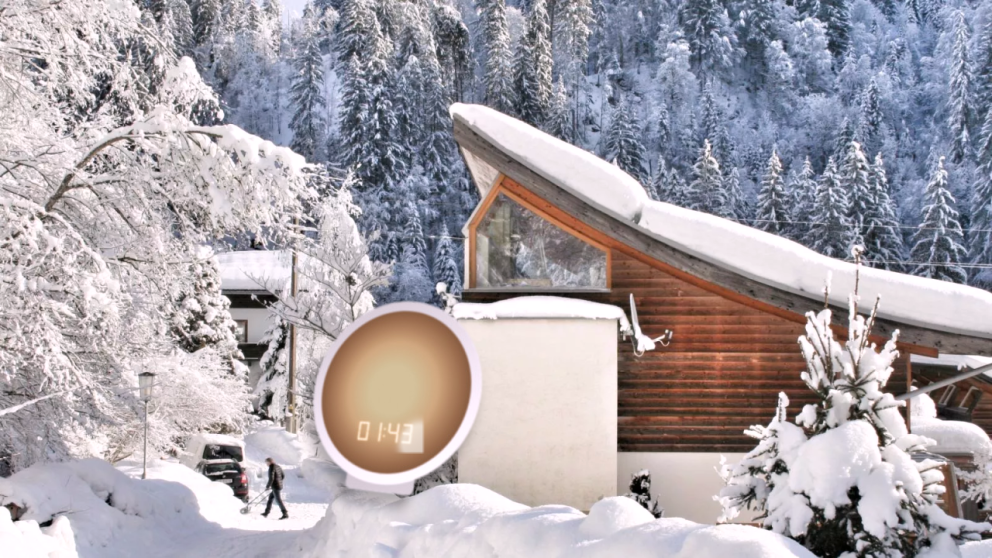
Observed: 1 h 43 min
